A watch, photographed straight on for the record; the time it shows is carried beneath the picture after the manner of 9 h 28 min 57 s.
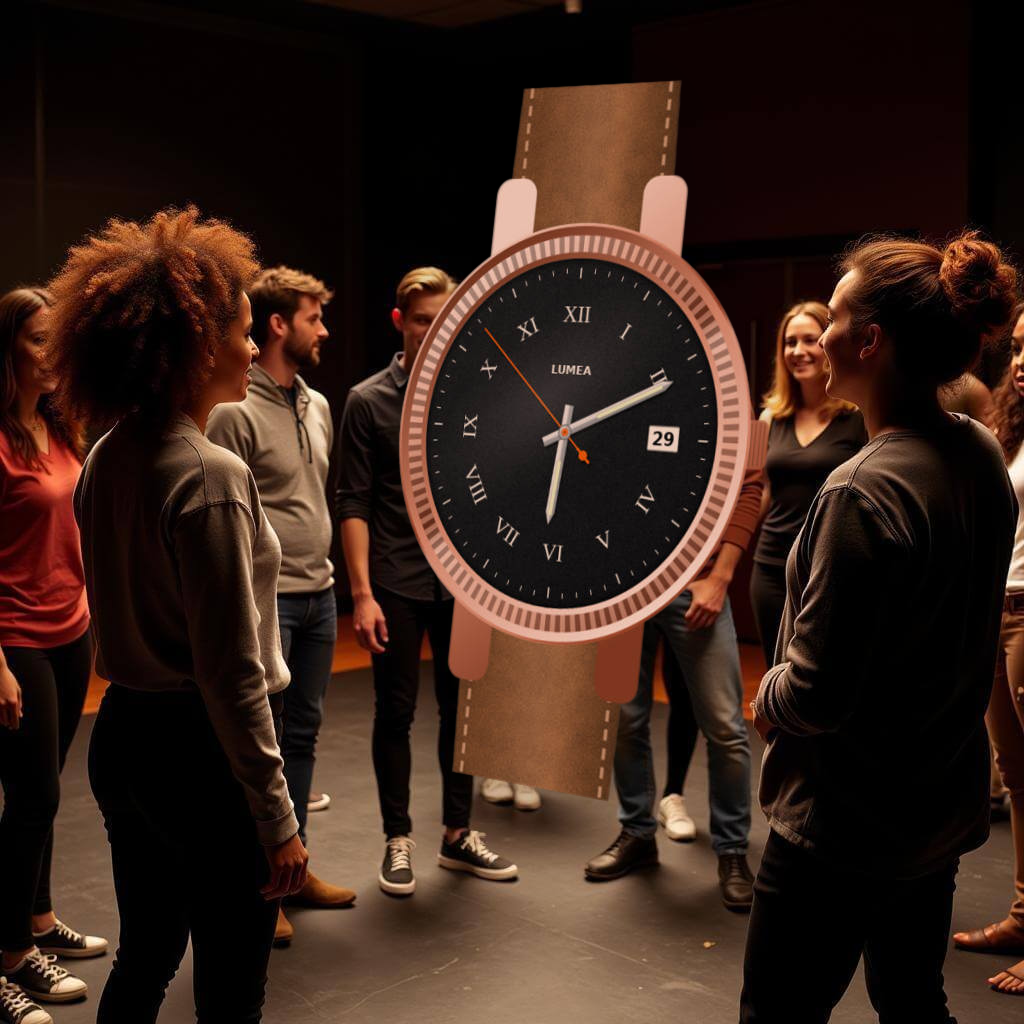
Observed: 6 h 10 min 52 s
